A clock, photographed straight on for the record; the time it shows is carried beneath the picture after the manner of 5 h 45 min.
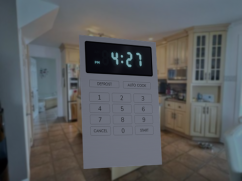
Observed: 4 h 27 min
